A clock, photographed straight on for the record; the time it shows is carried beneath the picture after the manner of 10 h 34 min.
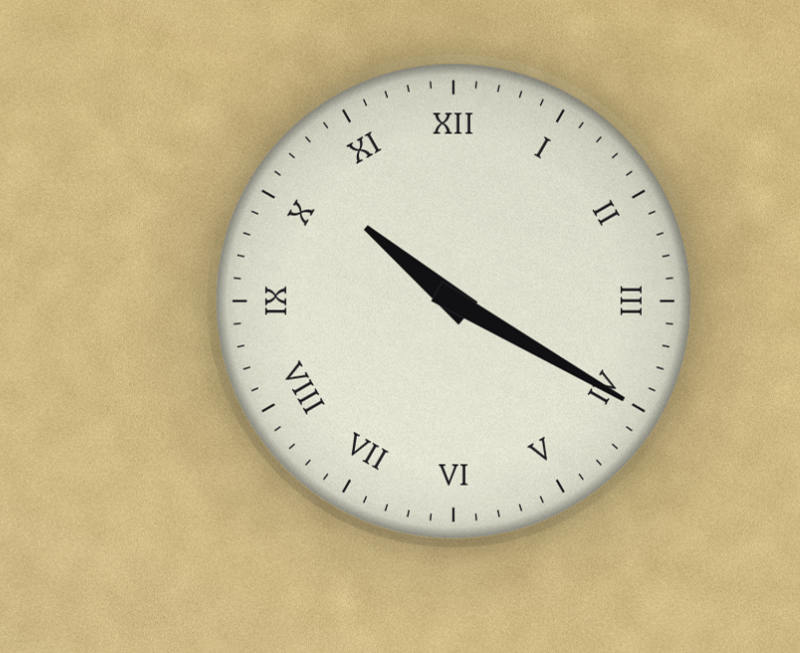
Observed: 10 h 20 min
